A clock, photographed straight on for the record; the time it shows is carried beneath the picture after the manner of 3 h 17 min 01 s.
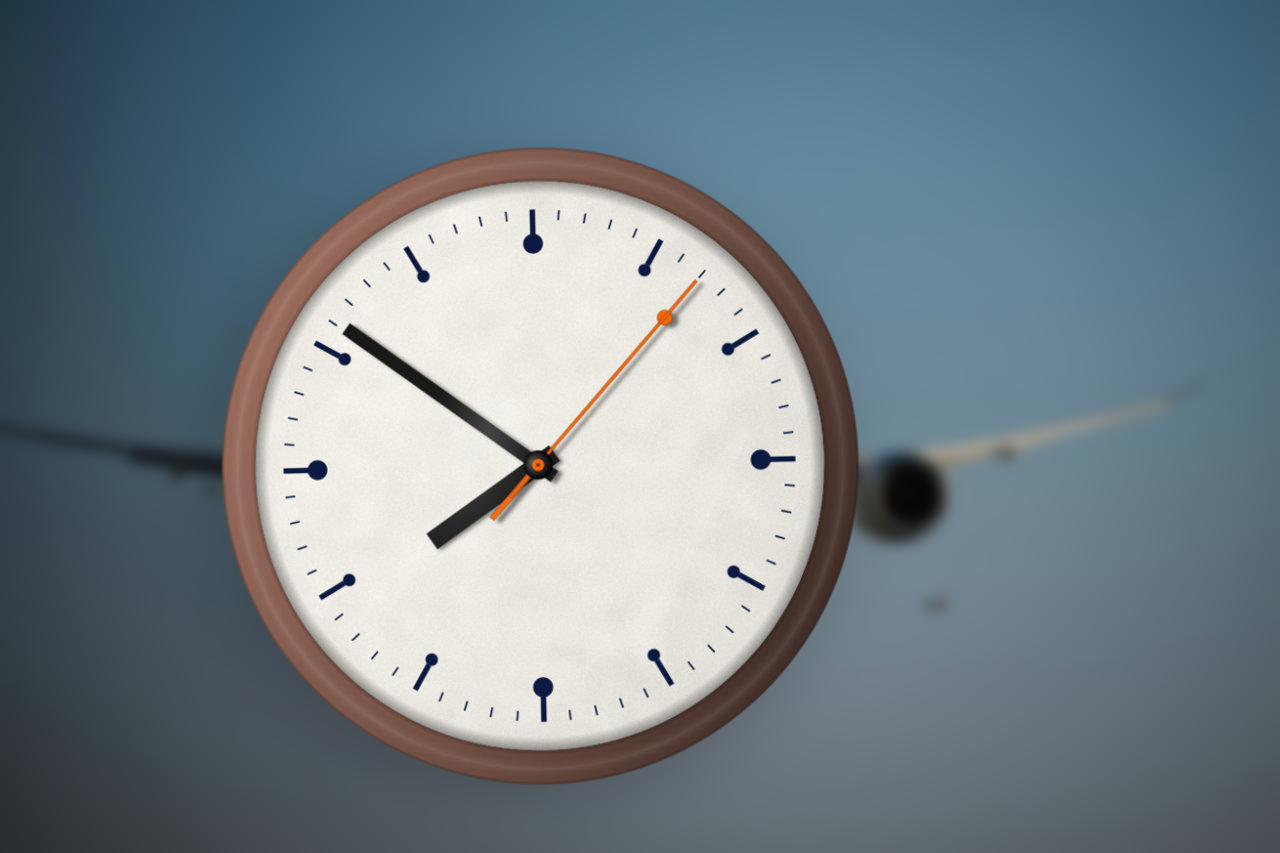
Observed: 7 h 51 min 07 s
